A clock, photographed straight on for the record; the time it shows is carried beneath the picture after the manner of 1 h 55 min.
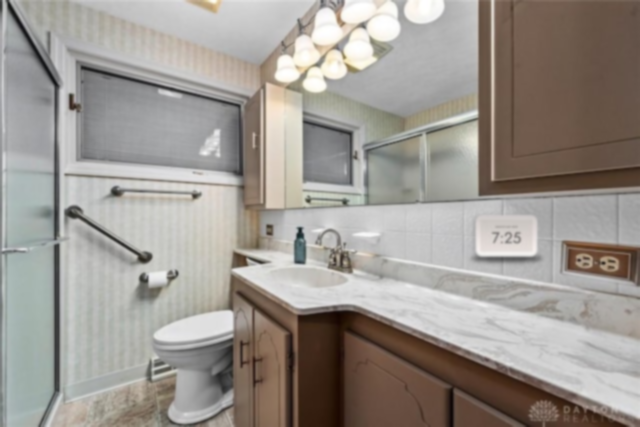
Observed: 7 h 25 min
